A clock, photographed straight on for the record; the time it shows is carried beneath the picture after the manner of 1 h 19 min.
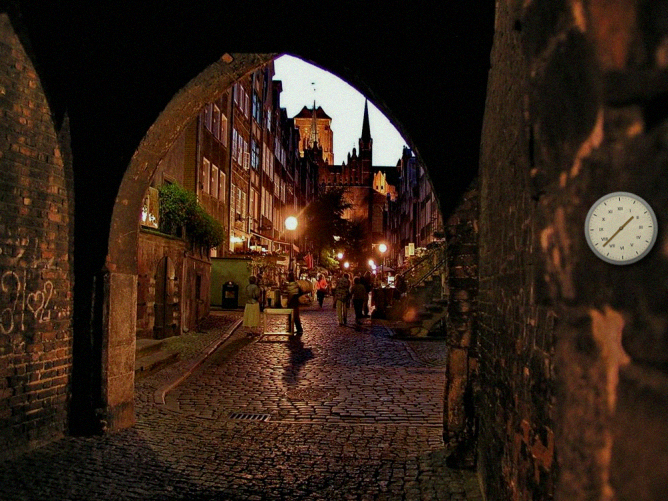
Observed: 1 h 38 min
